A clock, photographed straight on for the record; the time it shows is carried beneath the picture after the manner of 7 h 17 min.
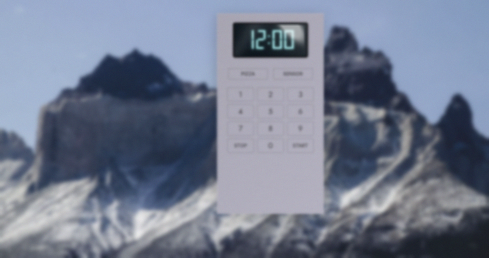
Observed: 12 h 00 min
